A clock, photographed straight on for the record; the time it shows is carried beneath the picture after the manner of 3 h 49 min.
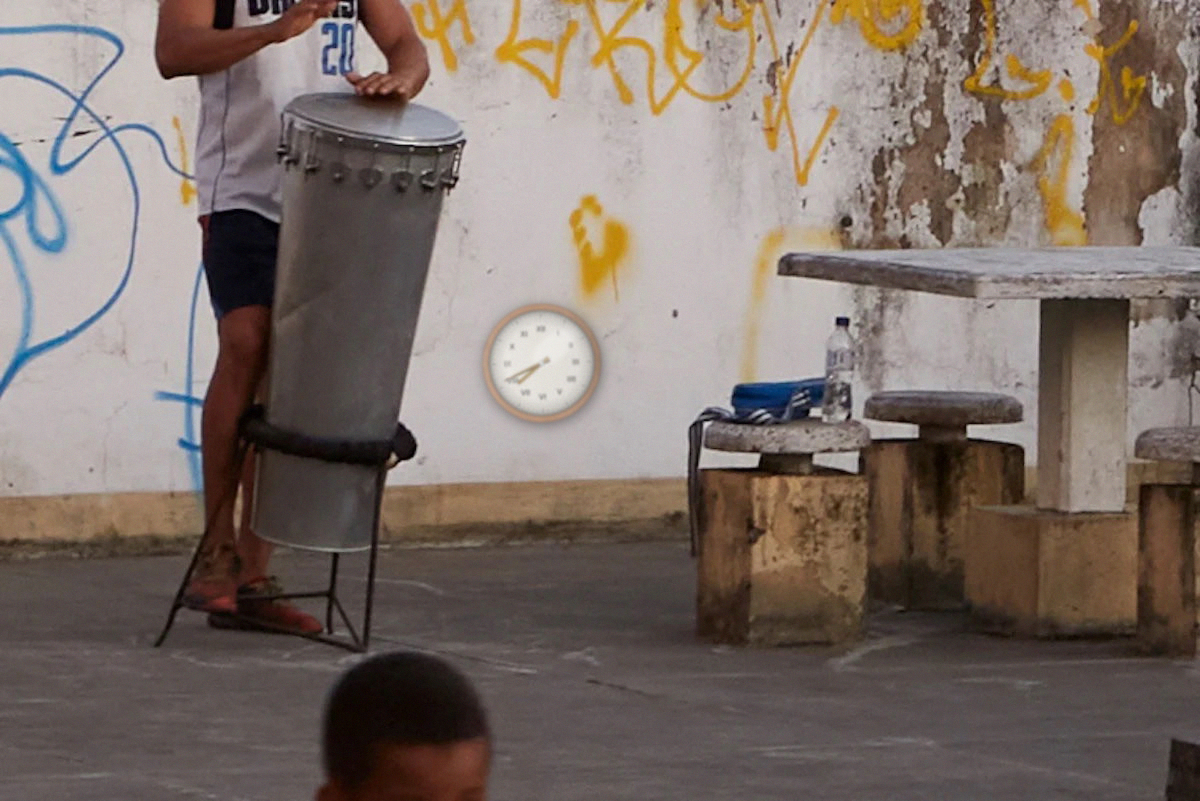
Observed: 7 h 41 min
